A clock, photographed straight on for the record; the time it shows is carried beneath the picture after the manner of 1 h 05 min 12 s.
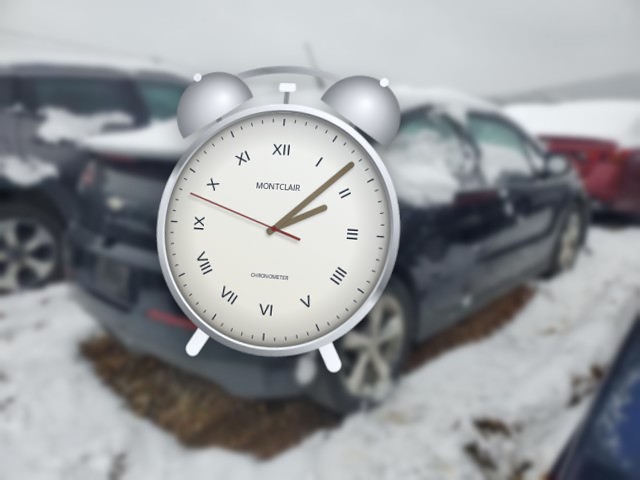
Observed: 2 h 07 min 48 s
